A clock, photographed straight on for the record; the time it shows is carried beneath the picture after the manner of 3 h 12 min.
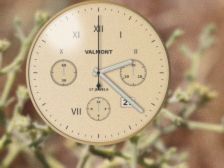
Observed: 2 h 22 min
